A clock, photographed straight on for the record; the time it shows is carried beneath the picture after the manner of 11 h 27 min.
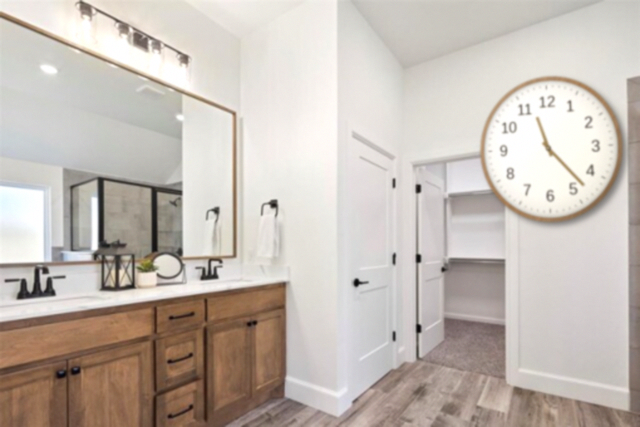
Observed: 11 h 23 min
